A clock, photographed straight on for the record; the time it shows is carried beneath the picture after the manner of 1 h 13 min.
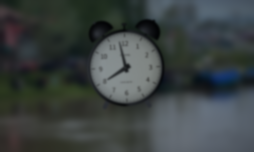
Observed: 7 h 58 min
